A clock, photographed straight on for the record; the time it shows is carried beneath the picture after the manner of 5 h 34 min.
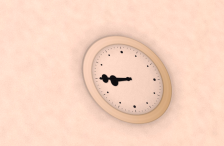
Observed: 8 h 45 min
